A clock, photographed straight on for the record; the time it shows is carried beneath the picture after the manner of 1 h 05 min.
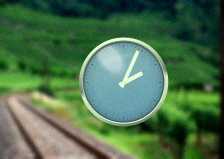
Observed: 2 h 04 min
